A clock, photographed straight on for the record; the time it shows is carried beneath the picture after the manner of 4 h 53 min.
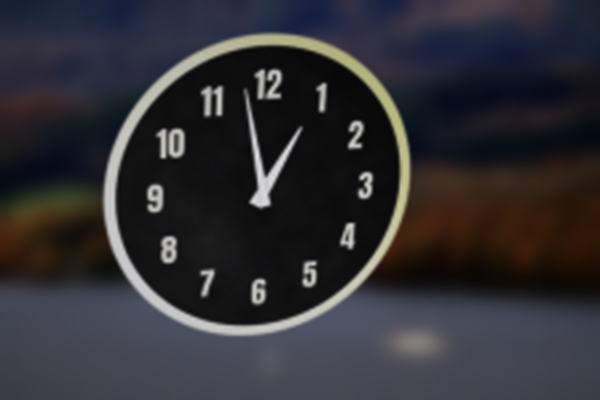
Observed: 12 h 58 min
